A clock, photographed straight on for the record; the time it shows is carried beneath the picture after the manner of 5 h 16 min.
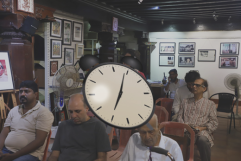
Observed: 7 h 04 min
